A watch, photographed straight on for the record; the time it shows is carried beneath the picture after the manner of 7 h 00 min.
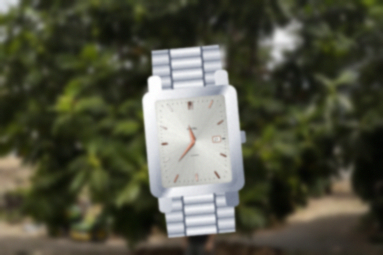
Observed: 11 h 37 min
